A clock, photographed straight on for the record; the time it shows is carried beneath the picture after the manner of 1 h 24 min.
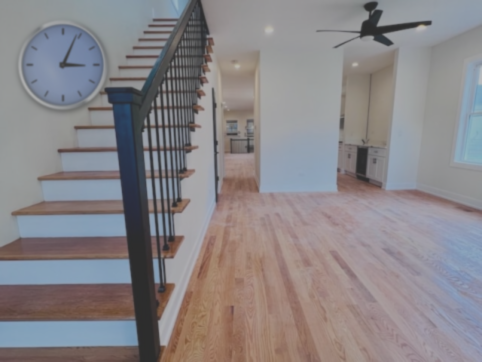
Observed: 3 h 04 min
